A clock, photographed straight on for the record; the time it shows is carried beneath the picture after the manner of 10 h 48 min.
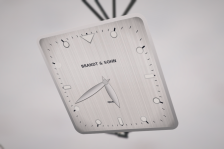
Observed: 5 h 41 min
